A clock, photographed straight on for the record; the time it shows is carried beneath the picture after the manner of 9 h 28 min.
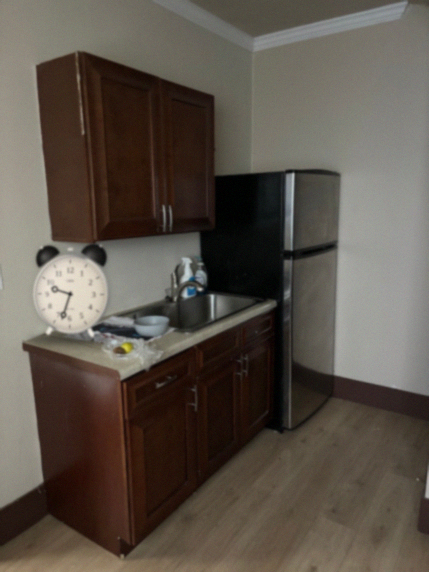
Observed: 9 h 33 min
